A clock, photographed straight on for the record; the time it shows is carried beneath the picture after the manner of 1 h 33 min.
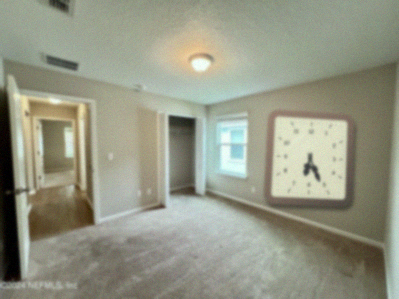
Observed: 6 h 26 min
